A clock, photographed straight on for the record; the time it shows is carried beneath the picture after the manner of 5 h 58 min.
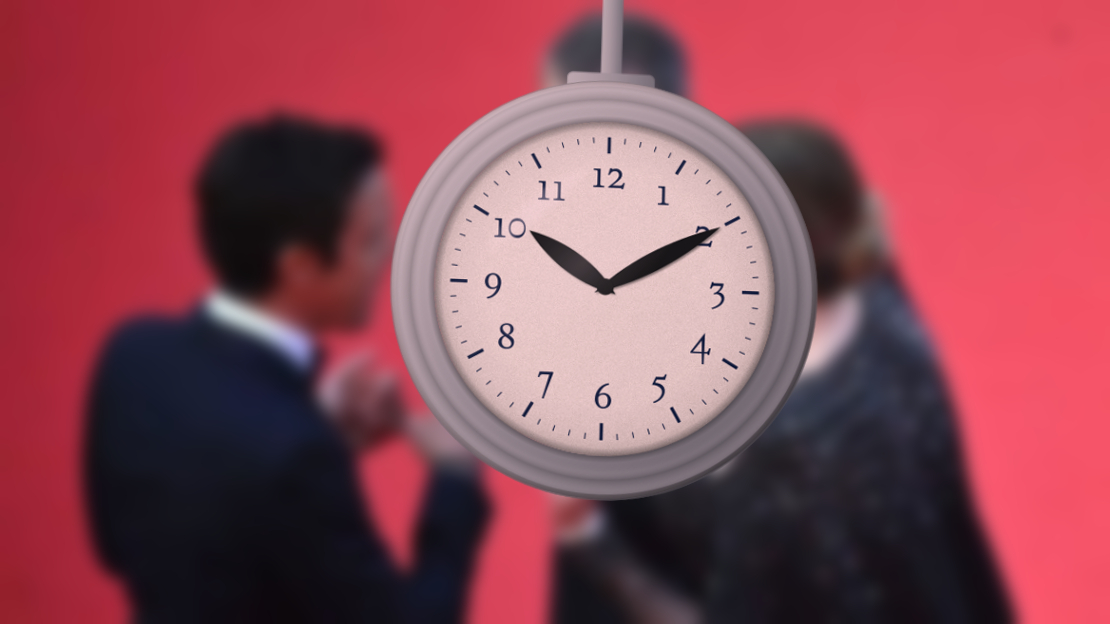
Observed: 10 h 10 min
